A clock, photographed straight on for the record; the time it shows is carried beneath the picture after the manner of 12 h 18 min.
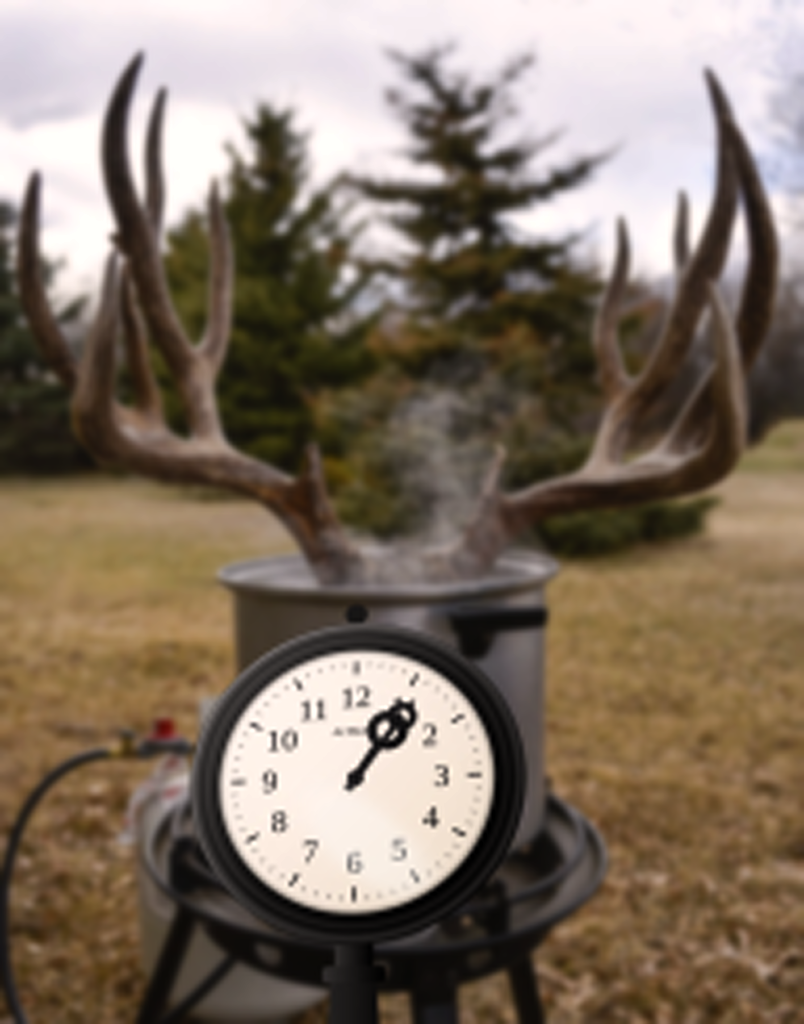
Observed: 1 h 06 min
